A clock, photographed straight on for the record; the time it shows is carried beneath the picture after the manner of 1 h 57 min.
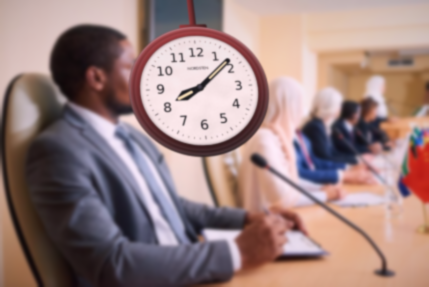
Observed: 8 h 08 min
